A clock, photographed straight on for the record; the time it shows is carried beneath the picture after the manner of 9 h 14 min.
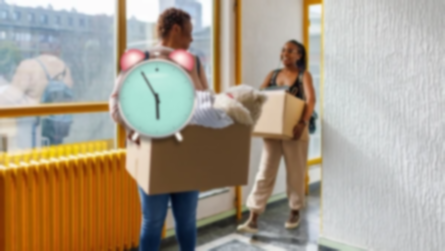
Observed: 5 h 55 min
